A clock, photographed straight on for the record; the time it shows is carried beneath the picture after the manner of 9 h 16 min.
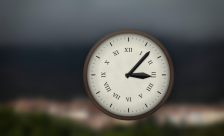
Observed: 3 h 07 min
